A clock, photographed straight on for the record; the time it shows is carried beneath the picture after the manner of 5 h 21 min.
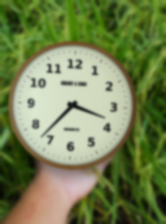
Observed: 3 h 37 min
